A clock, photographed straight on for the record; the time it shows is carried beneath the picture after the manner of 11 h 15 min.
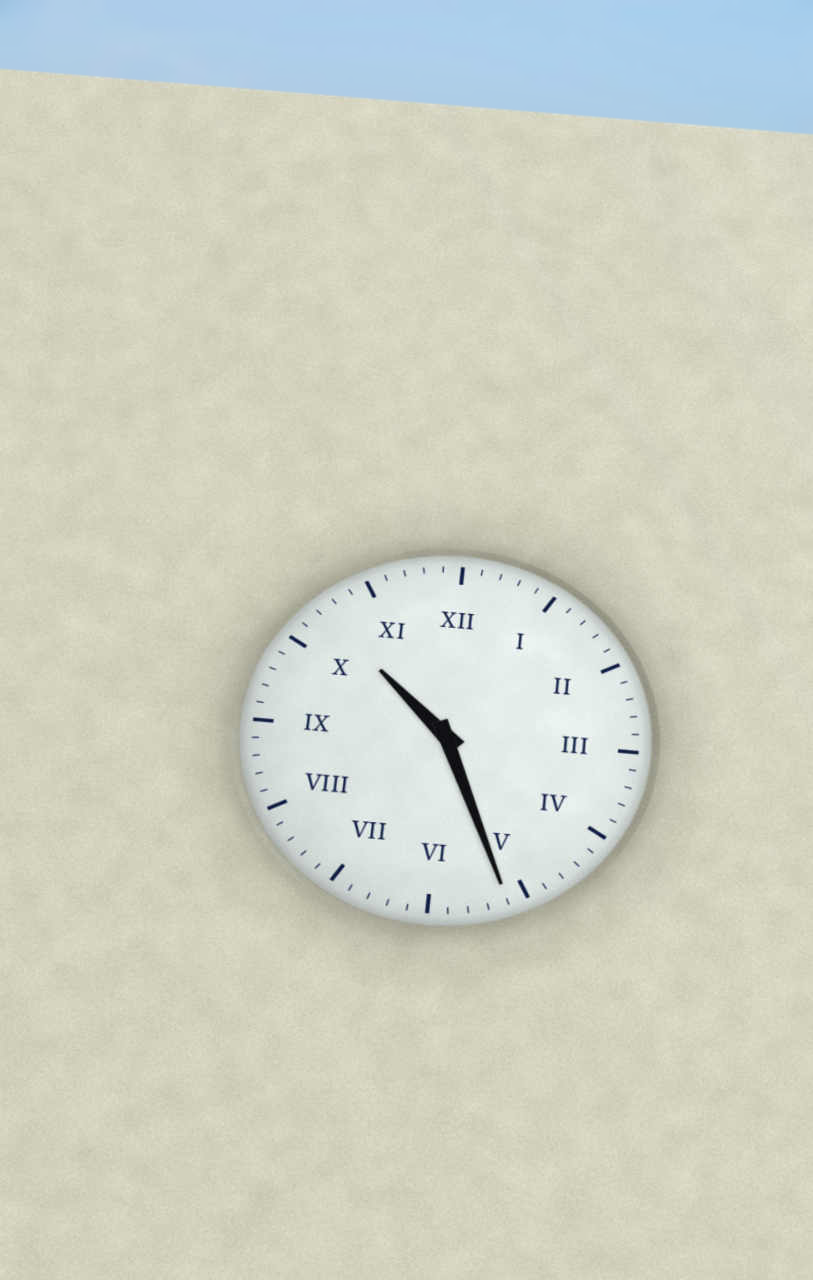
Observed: 10 h 26 min
